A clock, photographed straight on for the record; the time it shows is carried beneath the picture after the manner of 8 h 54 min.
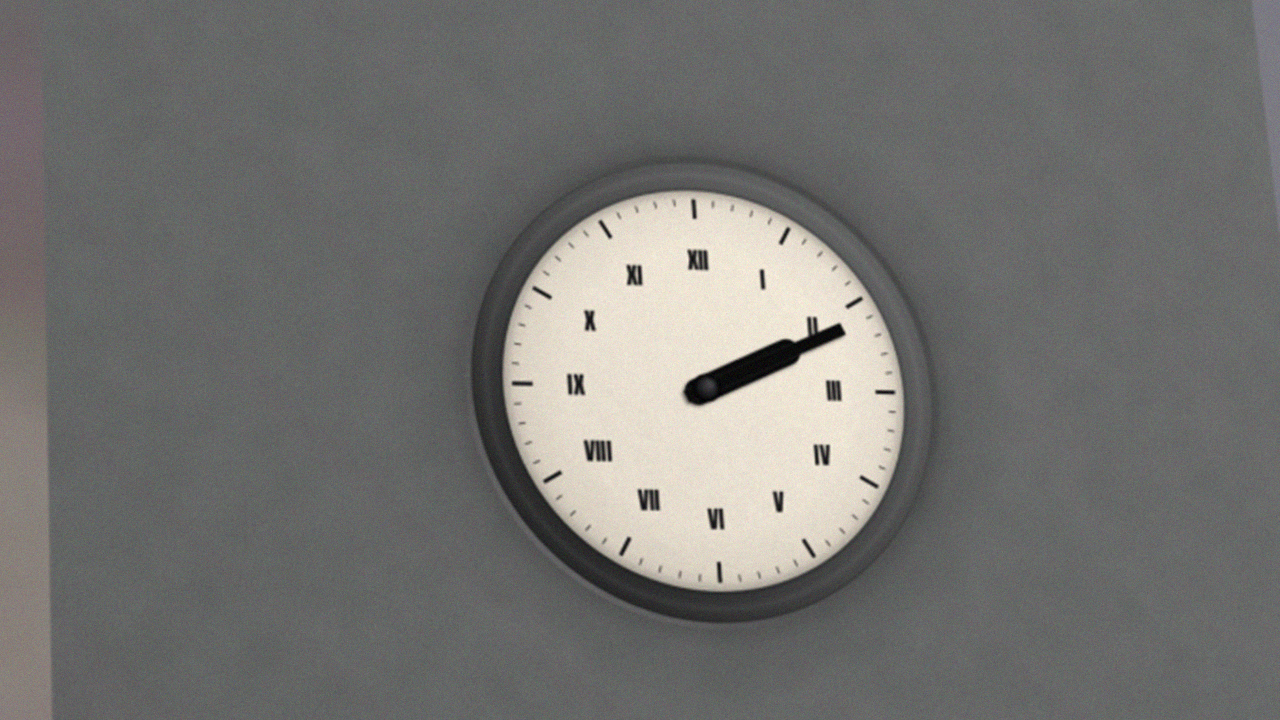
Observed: 2 h 11 min
